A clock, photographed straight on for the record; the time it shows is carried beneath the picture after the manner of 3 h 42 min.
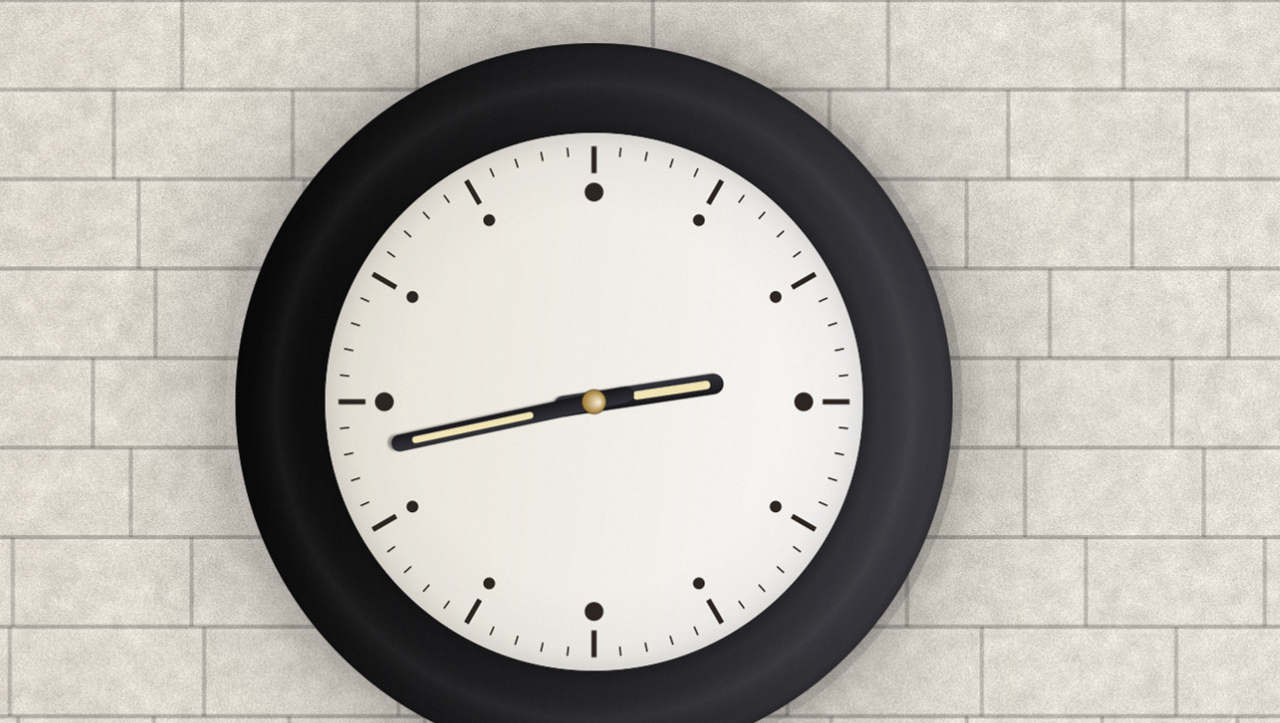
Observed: 2 h 43 min
